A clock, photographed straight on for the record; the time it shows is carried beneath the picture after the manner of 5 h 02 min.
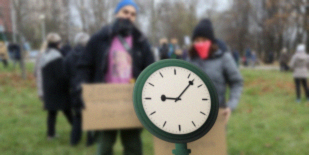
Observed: 9 h 07 min
